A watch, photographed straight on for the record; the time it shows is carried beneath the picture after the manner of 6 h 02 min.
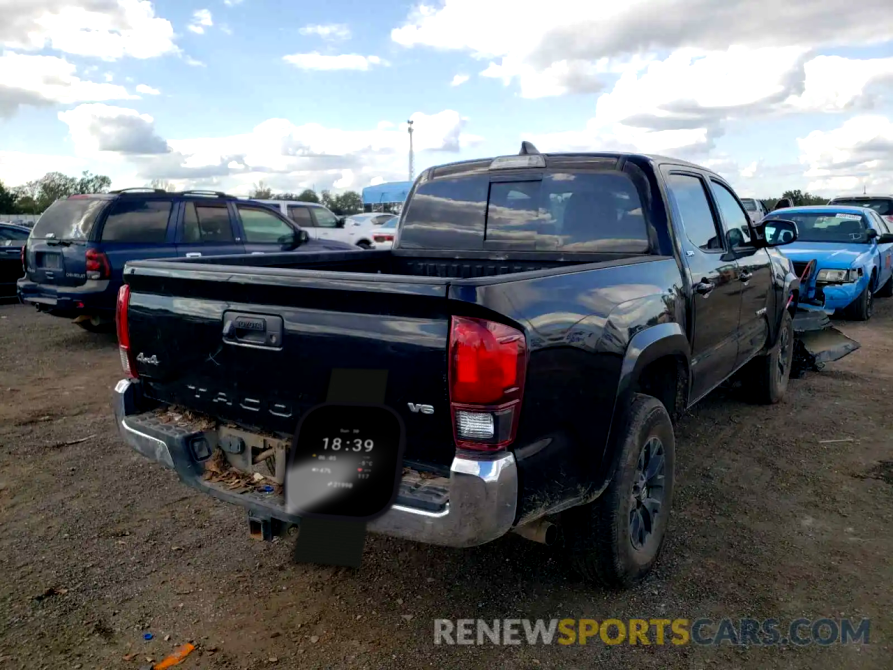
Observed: 18 h 39 min
